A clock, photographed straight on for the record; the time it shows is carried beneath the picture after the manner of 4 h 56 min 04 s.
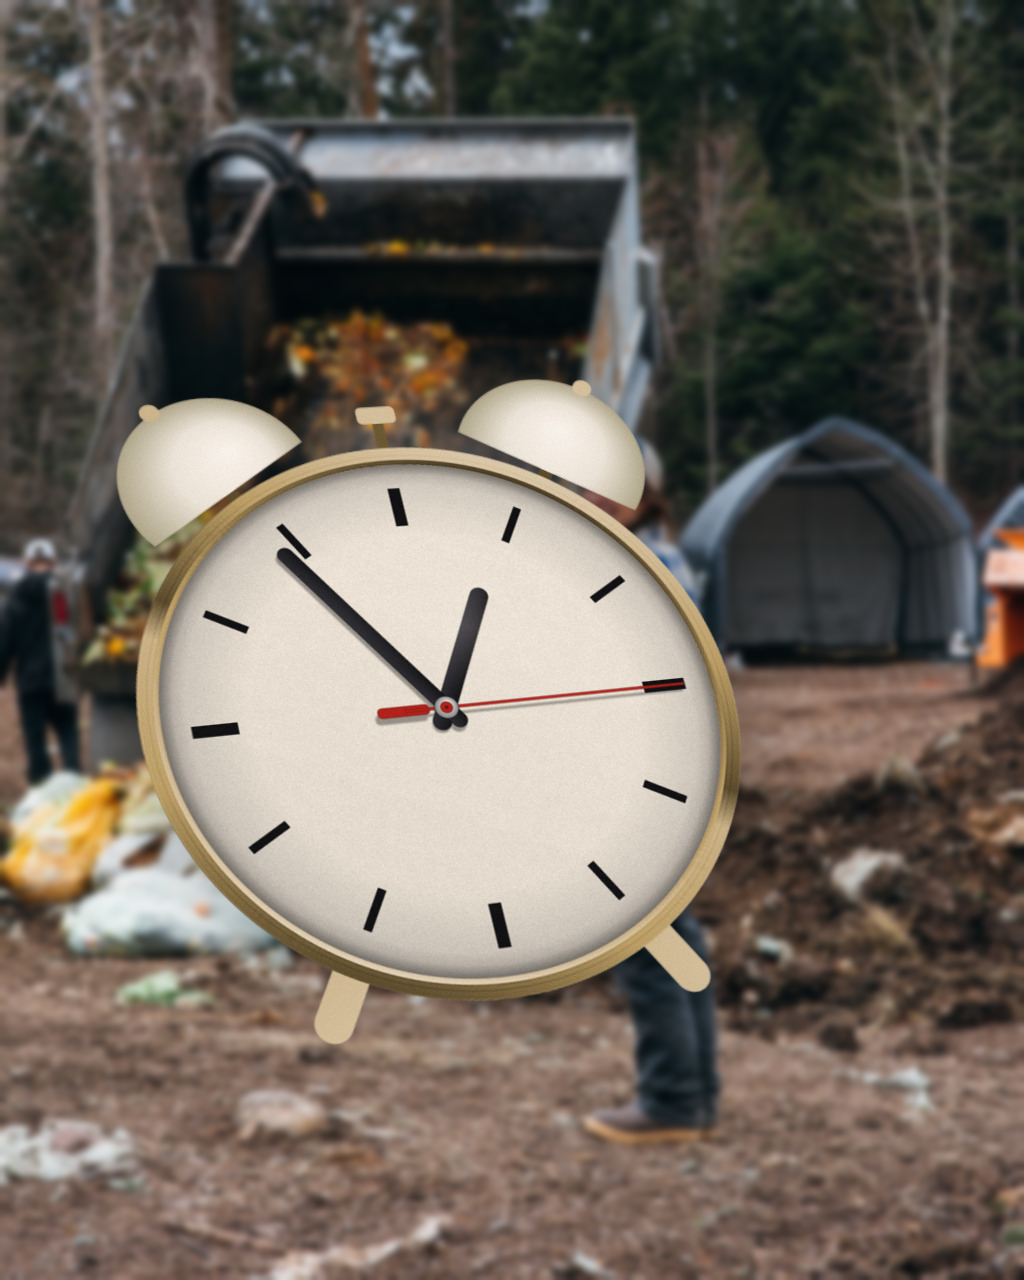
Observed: 12 h 54 min 15 s
